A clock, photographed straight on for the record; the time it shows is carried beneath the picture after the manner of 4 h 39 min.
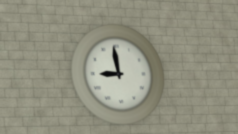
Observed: 8 h 59 min
